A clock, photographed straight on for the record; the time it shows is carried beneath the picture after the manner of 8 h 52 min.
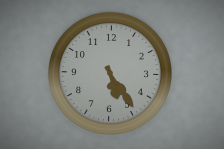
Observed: 5 h 24 min
